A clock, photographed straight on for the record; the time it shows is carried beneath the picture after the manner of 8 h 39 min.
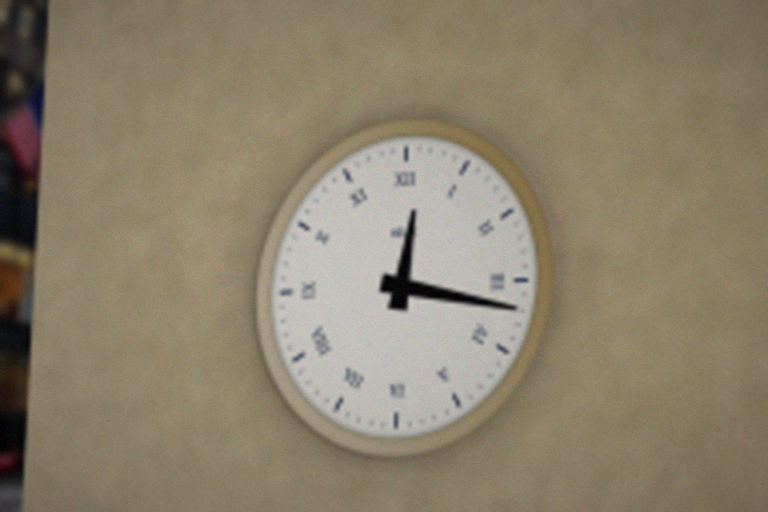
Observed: 12 h 17 min
